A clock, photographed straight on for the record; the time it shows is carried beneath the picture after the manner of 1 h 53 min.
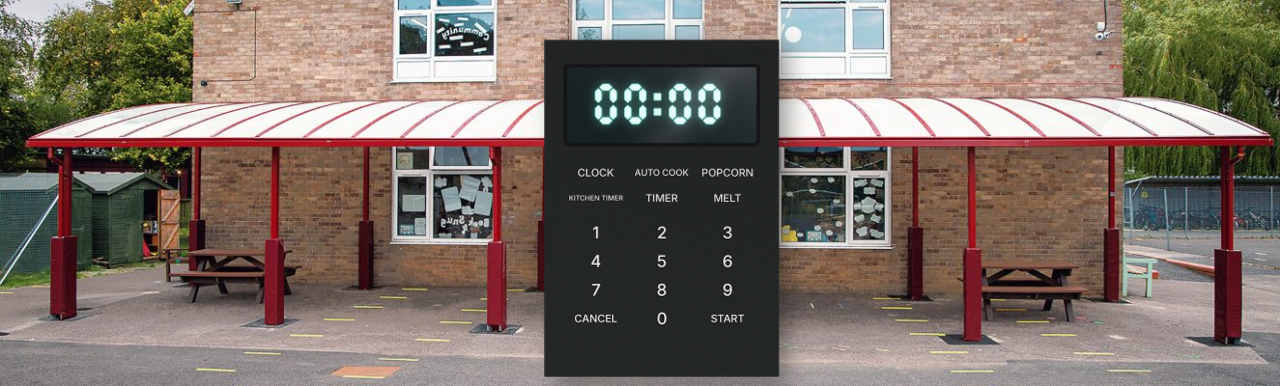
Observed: 0 h 00 min
